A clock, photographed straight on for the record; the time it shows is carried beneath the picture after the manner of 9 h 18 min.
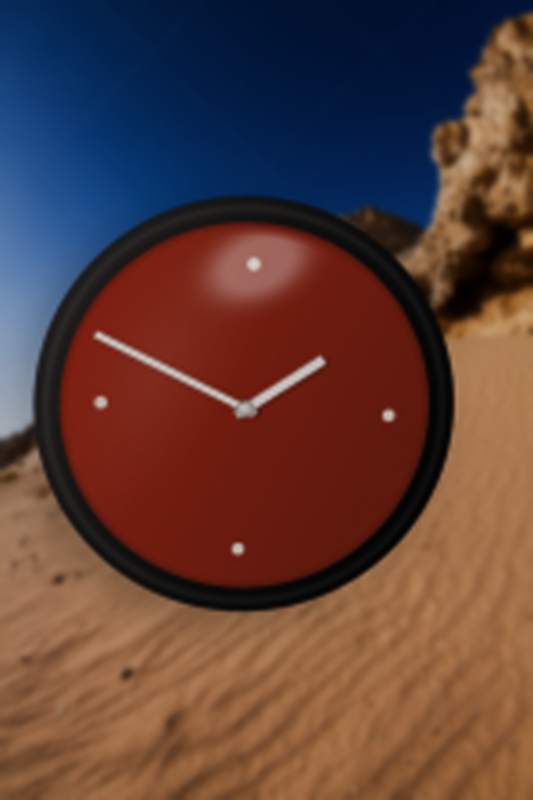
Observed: 1 h 49 min
